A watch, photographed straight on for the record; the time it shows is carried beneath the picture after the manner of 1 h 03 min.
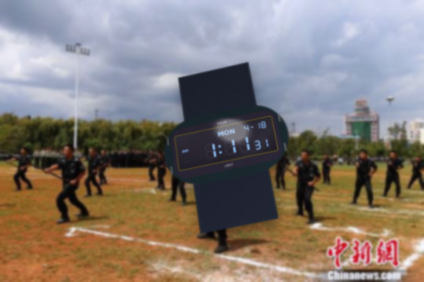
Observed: 1 h 11 min
